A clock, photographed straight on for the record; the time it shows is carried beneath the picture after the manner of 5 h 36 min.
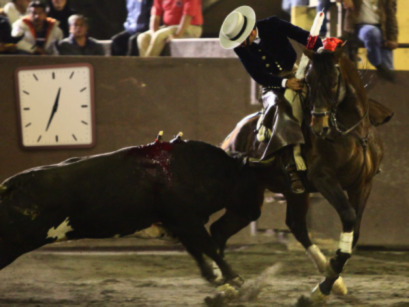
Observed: 12 h 34 min
